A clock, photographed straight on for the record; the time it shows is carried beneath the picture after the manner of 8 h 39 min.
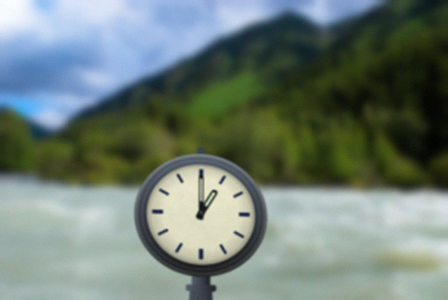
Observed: 1 h 00 min
